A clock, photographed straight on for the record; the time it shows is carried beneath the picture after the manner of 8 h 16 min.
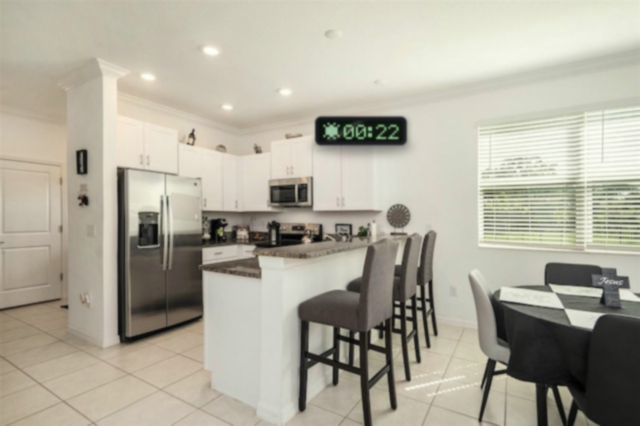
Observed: 0 h 22 min
